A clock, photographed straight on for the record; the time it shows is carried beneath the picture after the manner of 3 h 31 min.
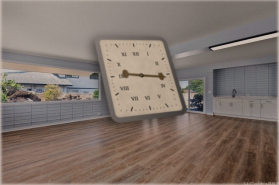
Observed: 9 h 16 min
